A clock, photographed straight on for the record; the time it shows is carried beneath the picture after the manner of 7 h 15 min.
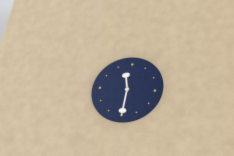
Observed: 11 h 30 min
